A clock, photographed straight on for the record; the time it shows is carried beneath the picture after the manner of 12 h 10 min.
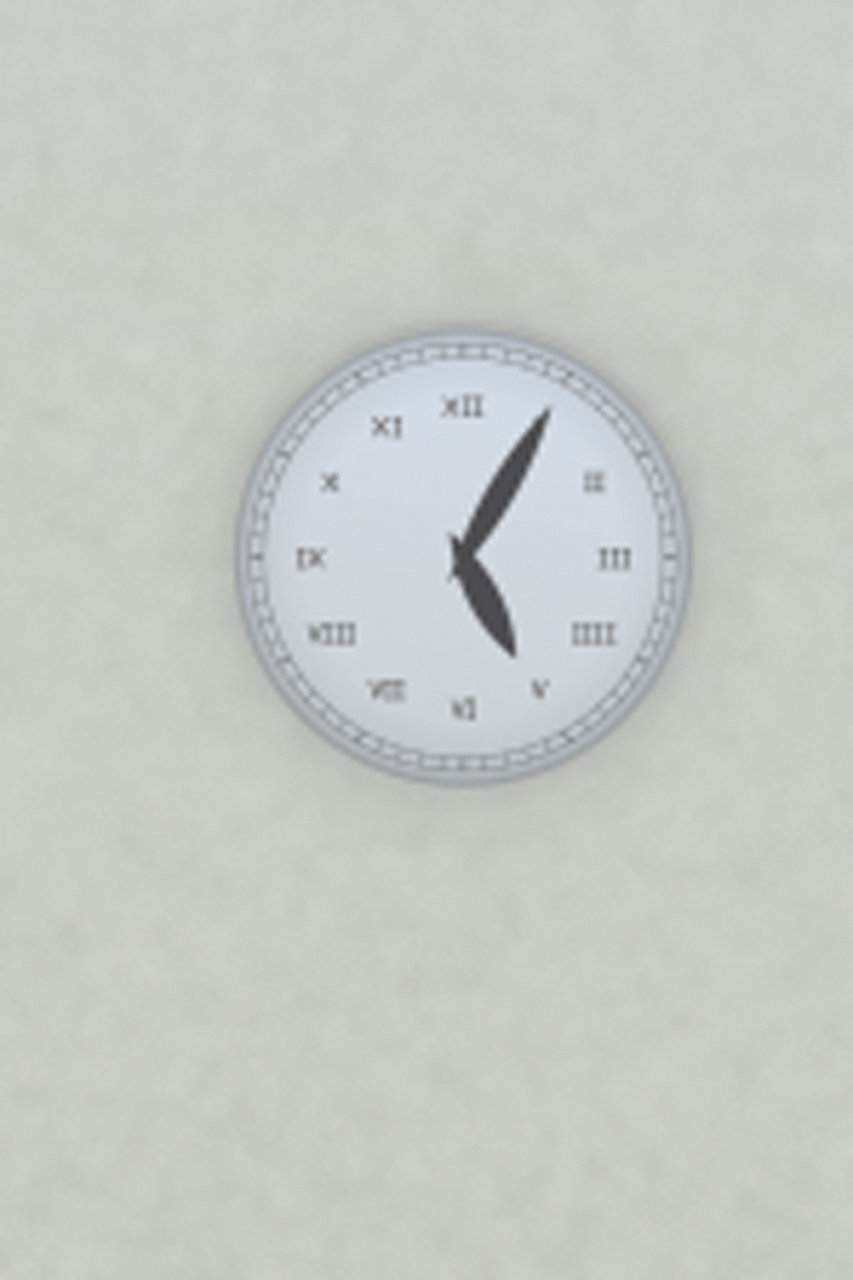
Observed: 5 h 05 min
